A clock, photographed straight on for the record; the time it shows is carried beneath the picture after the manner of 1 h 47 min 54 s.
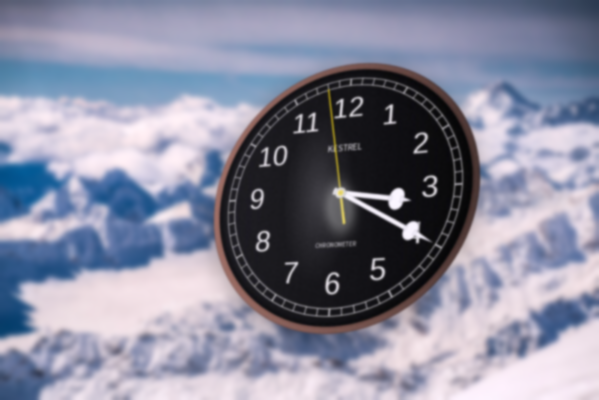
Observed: 3 h 19 min 58 s
